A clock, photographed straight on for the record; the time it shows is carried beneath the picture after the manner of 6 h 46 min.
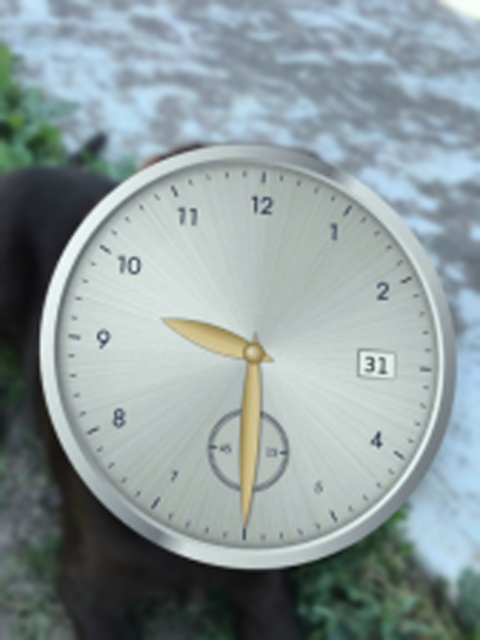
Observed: 9 h 30 min
